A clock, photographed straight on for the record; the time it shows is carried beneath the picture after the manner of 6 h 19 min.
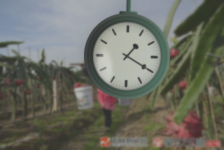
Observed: 1 h 20 min
